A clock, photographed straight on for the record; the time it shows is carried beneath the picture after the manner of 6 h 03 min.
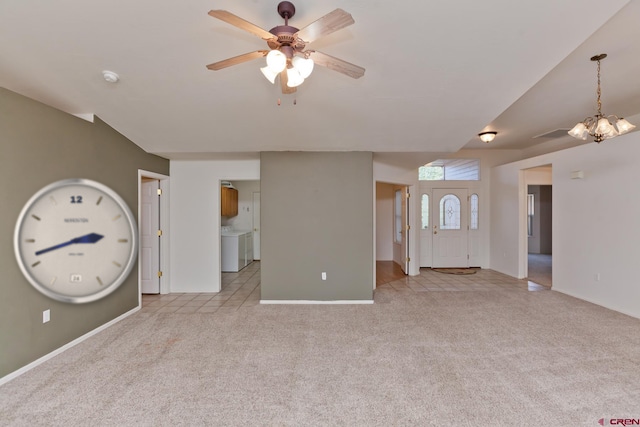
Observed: 2 h 42 min
